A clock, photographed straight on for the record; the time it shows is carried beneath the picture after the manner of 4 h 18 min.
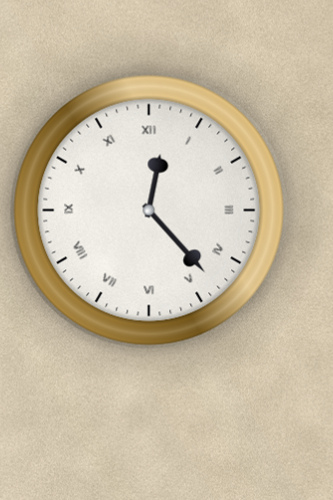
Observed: 12 h 23 min
